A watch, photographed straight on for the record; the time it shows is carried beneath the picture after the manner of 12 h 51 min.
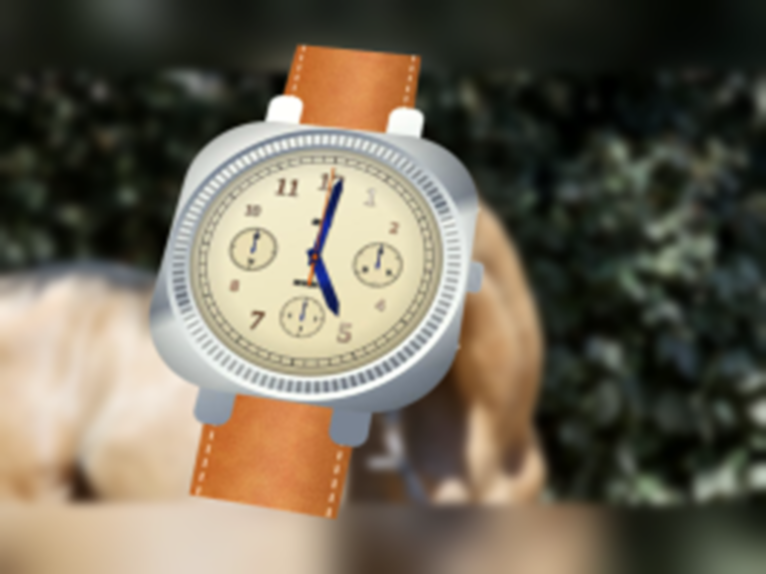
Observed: 5 h 01 min
